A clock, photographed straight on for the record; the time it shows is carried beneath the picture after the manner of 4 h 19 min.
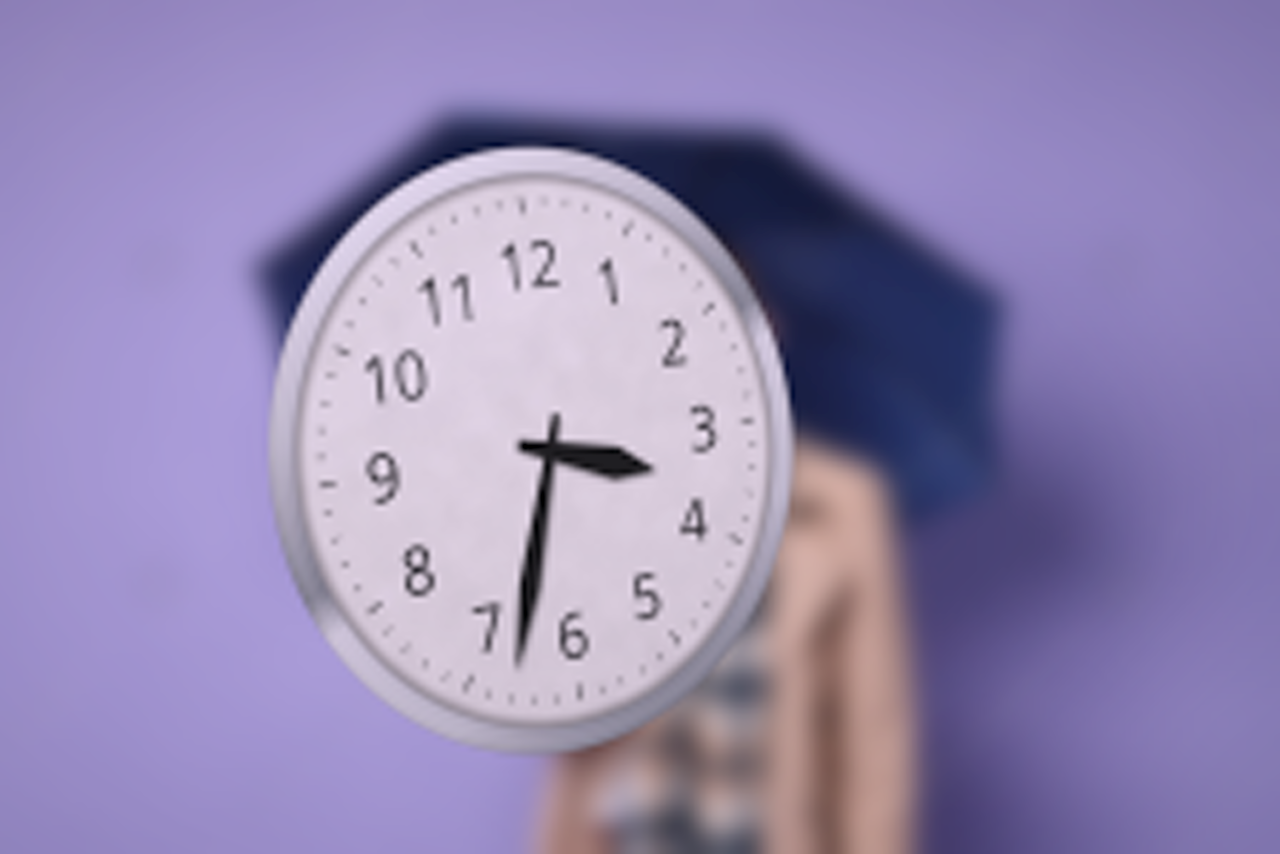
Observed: 3 h 33 min
